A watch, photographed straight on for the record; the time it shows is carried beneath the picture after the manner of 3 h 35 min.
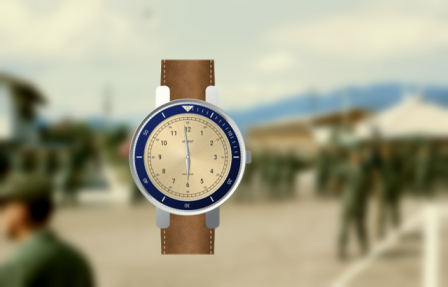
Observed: 5 h 59 min
